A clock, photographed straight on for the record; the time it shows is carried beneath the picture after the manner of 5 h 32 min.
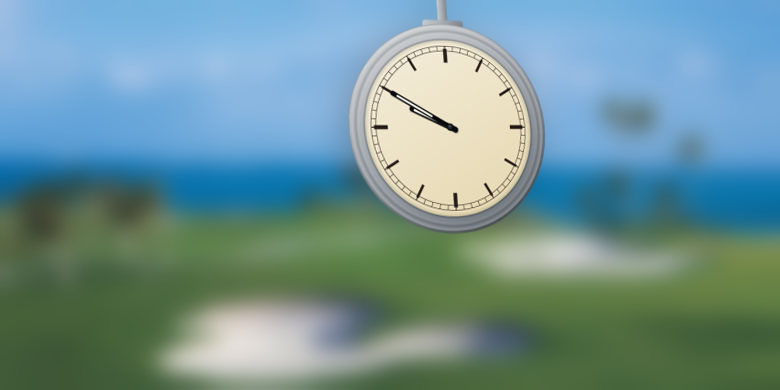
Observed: 9 h 50 min
